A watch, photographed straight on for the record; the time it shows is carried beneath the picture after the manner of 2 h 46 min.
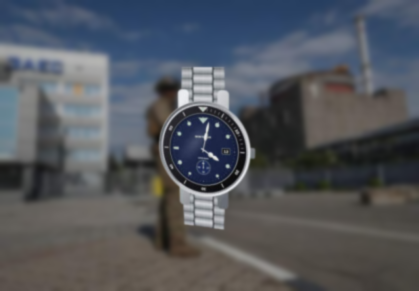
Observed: 4 h 02 min
